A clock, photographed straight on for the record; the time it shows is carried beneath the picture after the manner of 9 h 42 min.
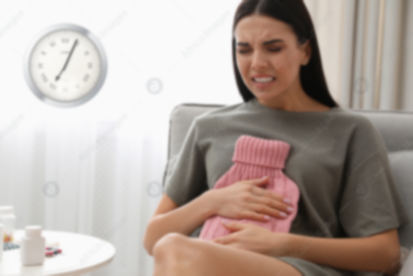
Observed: 7 h 04 min
